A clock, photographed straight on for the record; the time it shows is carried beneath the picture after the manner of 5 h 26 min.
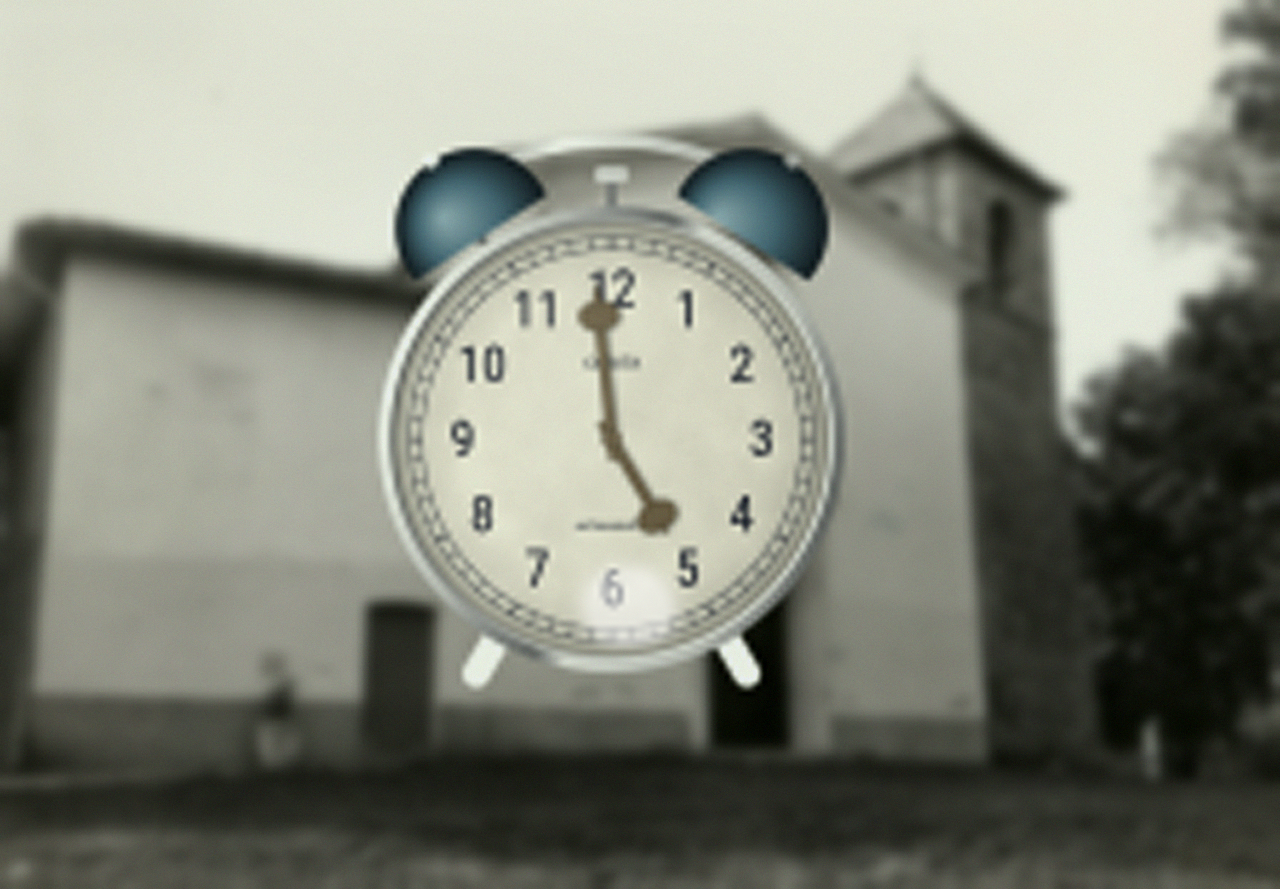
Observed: 4 h 59 min
